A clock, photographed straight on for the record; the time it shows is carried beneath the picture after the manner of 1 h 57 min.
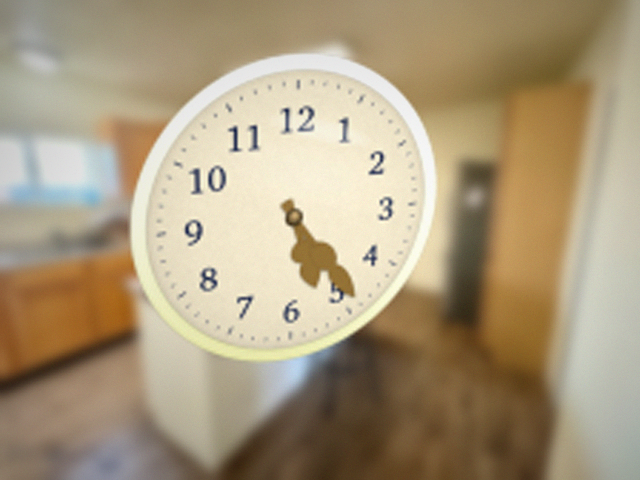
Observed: 5 h 24 min
